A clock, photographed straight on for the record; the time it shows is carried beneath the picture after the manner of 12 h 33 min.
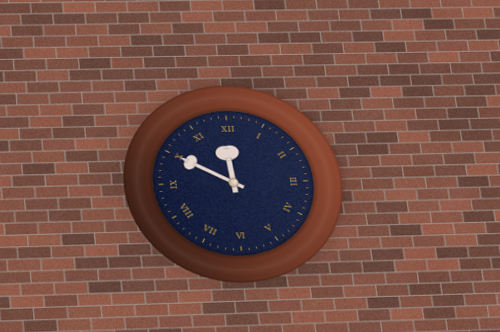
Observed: 11 h 50 min
